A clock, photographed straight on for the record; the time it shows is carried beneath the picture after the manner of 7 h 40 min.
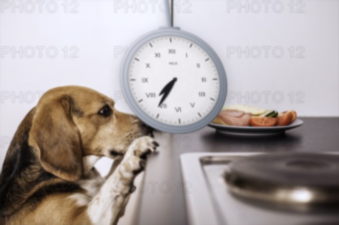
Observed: 7 h 36 min
